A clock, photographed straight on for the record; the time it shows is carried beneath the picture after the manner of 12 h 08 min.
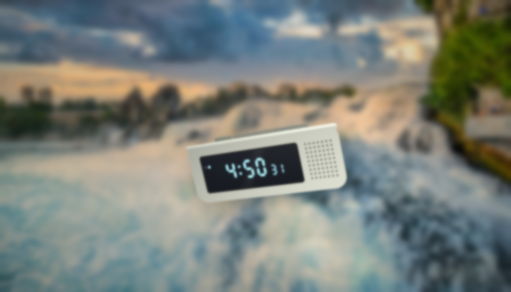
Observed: 4 h 50 min
